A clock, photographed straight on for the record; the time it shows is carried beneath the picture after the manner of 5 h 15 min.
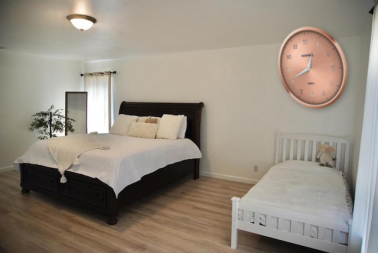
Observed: 12 h 41 min
